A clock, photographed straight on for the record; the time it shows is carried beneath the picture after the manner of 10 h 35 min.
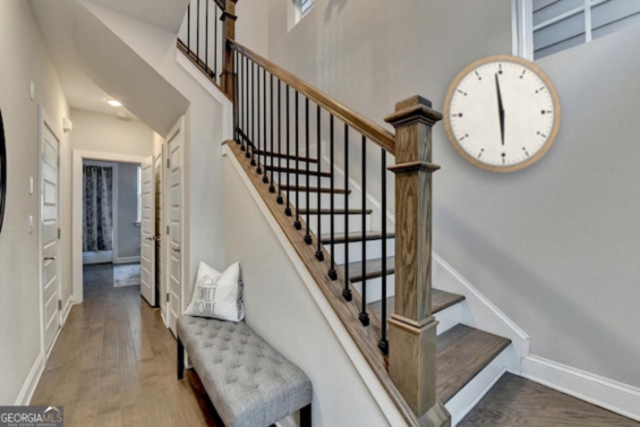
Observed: 5 h 59 min
